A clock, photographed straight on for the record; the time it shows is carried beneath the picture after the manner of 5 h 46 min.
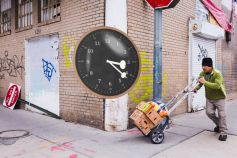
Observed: 3 h 22 min
